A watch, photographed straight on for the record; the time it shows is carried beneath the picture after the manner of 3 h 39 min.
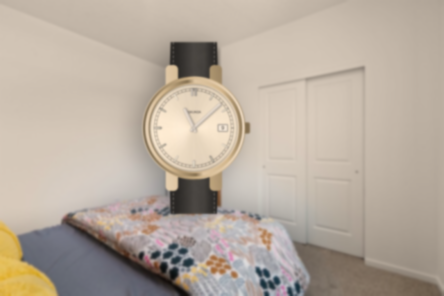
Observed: 11 h 08 min
